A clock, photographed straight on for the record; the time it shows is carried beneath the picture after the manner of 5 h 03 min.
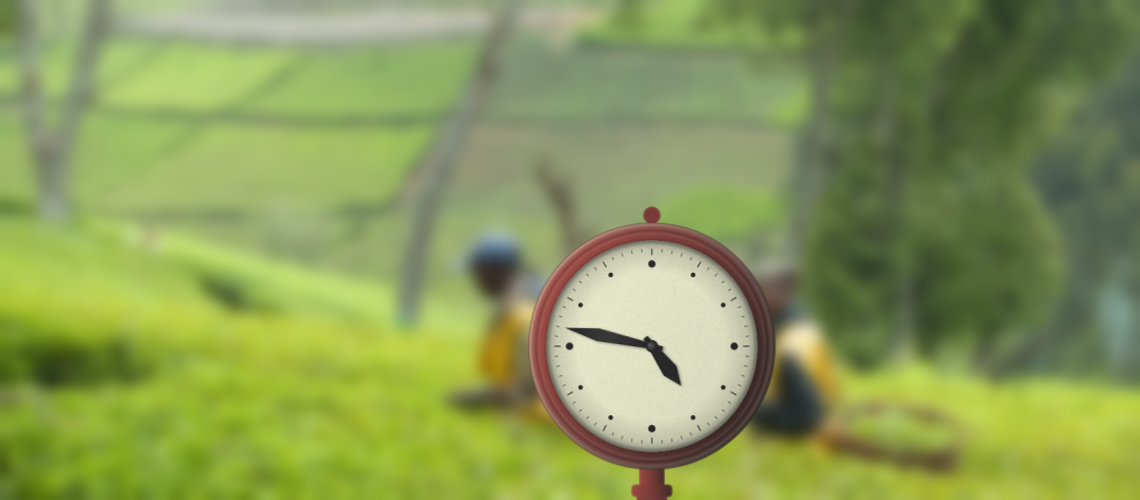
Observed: 4 h 47 min
